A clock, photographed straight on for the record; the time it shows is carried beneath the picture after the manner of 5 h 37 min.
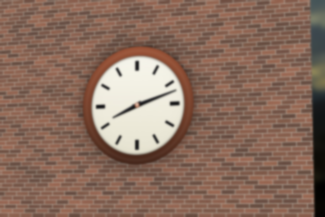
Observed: 8 h 12 min
